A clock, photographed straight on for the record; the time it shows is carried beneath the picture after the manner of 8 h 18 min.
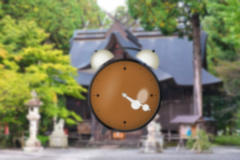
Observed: 4 h 20 min
